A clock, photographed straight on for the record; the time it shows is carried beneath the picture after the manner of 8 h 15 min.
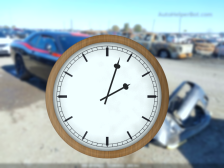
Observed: 2 h 03 min
